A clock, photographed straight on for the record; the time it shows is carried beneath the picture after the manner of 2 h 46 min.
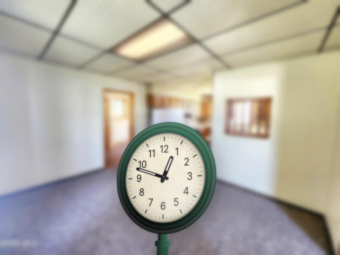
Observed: 12 h 48 min
